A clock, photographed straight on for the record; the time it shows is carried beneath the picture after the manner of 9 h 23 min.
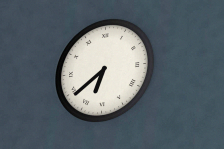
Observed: 6 h 39 min
